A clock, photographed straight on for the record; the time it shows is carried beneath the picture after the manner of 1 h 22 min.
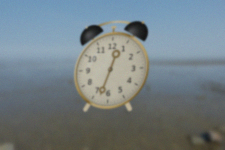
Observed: 12 h 33 min
